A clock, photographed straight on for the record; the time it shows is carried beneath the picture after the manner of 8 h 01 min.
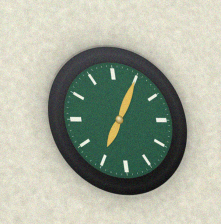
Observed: 7 h 05 min
